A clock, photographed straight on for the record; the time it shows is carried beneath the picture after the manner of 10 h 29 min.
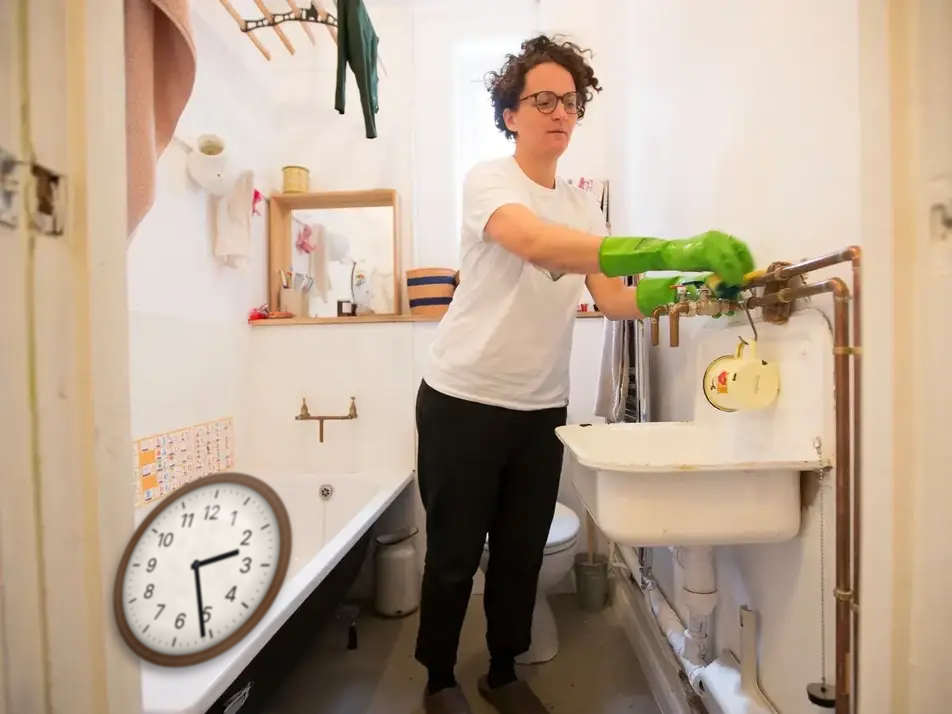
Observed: 2 h 26 min
